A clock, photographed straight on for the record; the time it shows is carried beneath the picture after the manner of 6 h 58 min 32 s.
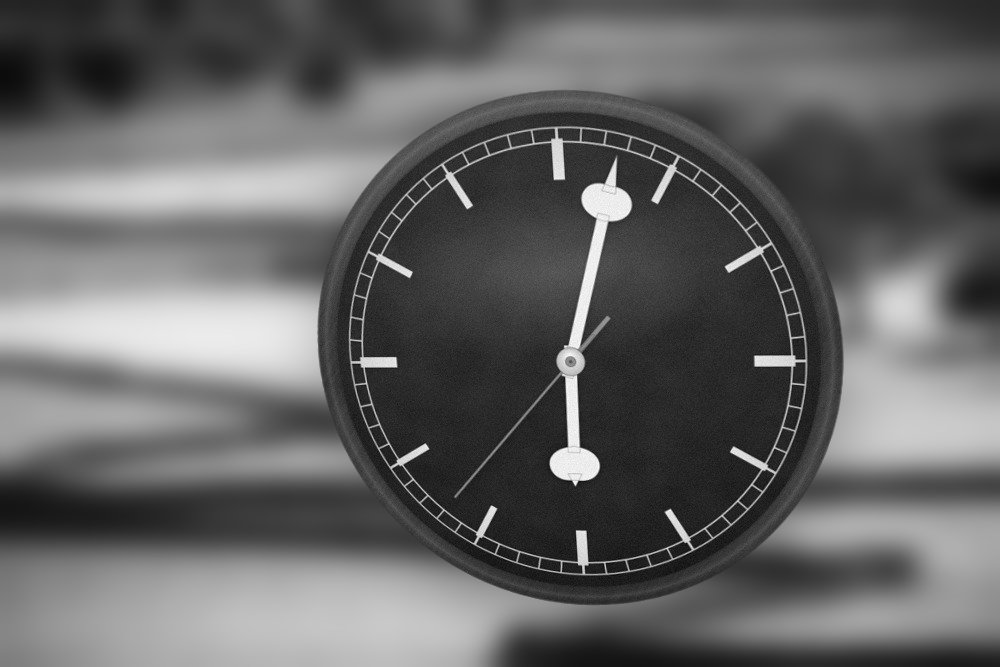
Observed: 6 h 02 min 37 s
